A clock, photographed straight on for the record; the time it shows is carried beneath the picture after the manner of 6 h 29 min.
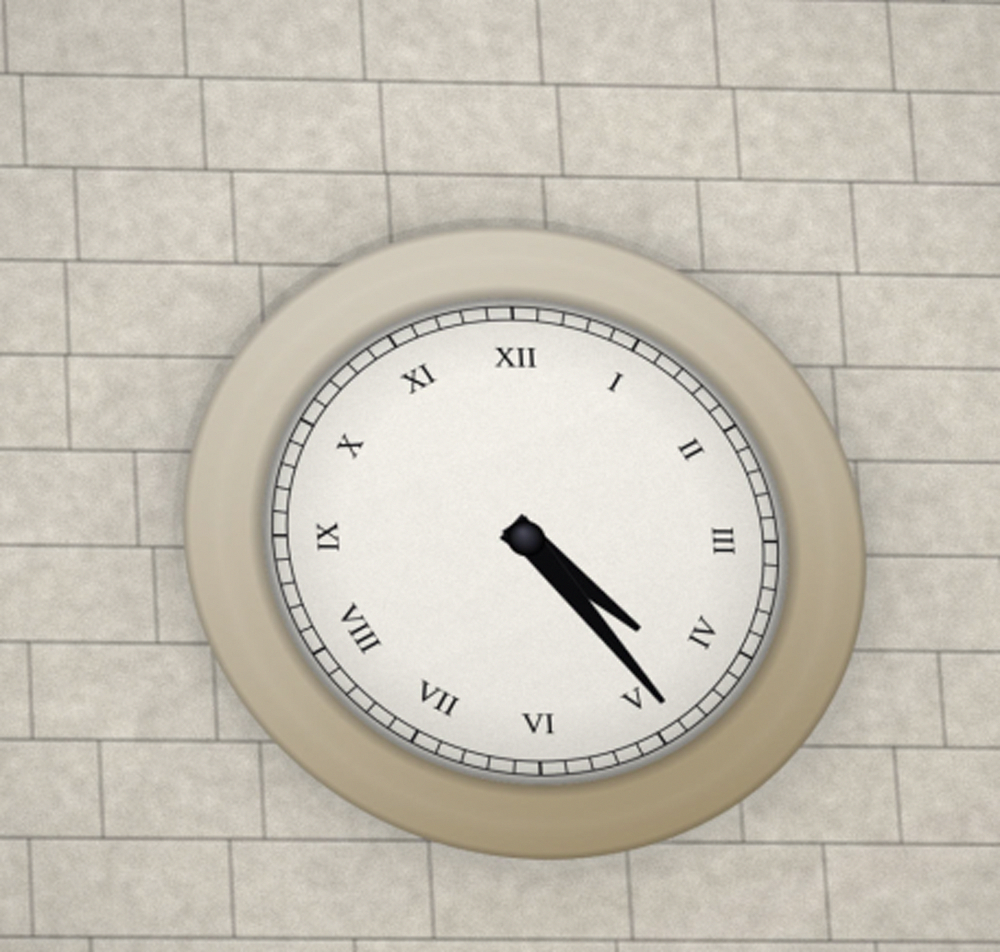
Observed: 4 h 24 min
